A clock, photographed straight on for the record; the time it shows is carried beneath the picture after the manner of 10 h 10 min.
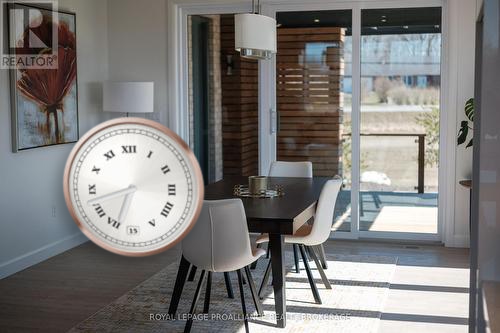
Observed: 6 h 42 min
